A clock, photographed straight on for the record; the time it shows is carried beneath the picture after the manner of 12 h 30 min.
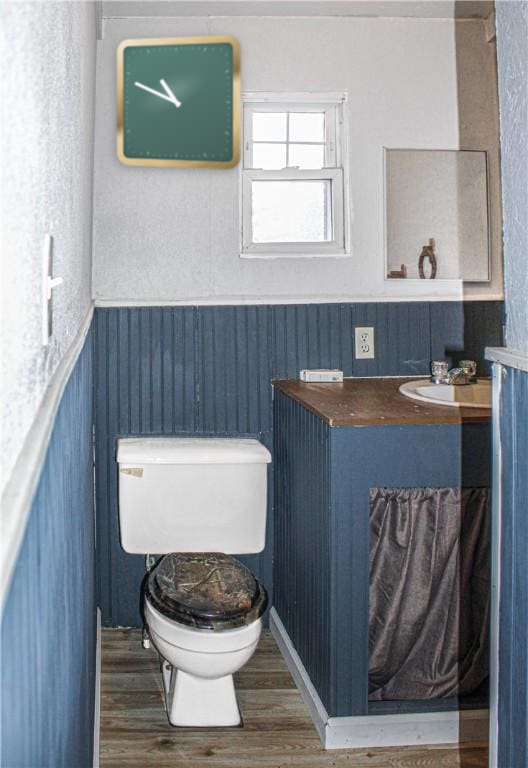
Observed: 10 h 49 min
